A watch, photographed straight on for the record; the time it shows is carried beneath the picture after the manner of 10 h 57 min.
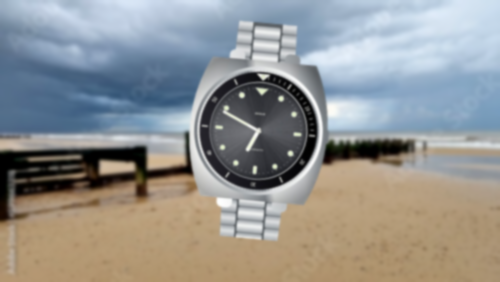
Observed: 6 h 49 min
